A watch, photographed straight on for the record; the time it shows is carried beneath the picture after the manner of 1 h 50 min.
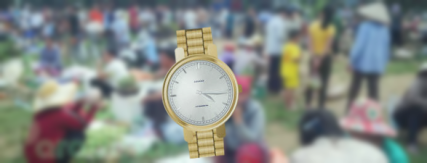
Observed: 4 h 16 min
